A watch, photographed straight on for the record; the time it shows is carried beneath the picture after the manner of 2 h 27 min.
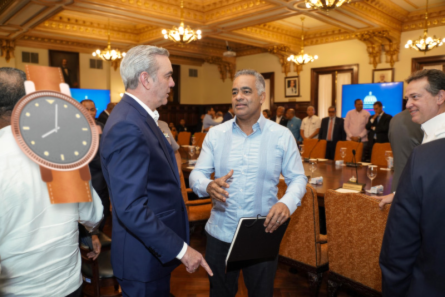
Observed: 8 h 02 min
